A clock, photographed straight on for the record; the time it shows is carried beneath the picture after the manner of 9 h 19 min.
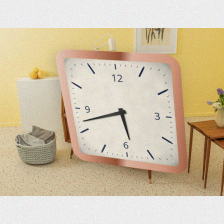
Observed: 5 h 42 min
